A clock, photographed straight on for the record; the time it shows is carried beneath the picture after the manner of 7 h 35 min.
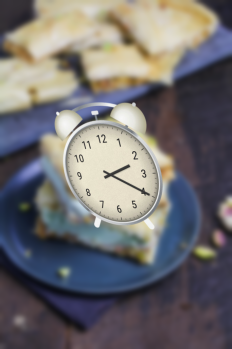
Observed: 2 h 20 min
